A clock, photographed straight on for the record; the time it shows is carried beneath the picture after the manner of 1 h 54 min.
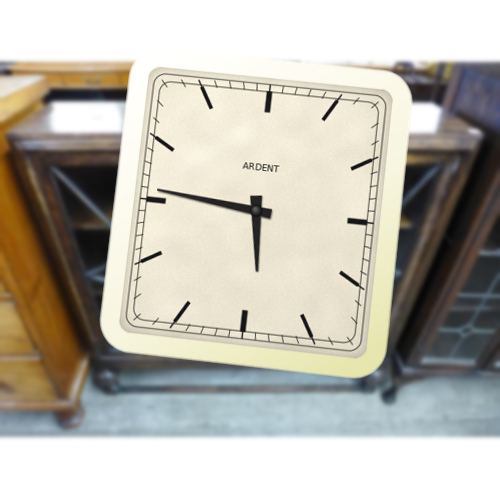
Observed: 5 h 46 min
